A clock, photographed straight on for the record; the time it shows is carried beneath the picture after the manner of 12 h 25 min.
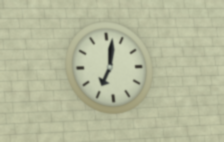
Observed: 7 h 02 min
